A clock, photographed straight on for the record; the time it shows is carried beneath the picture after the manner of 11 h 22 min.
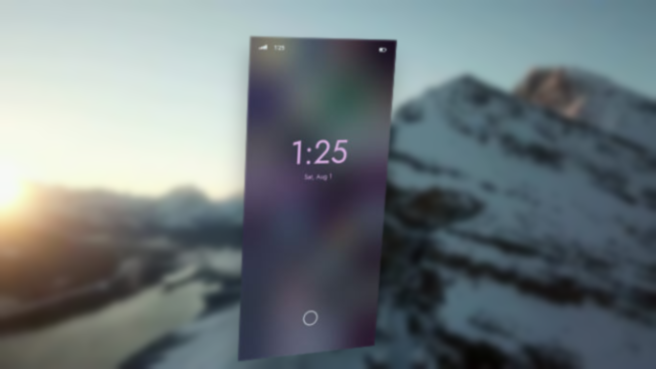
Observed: 1 h 25 min
